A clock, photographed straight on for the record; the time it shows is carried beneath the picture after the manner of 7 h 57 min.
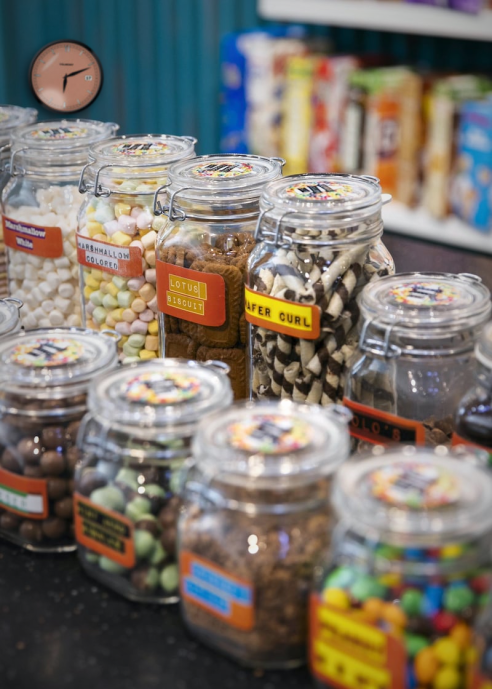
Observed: 6 h 11 min
